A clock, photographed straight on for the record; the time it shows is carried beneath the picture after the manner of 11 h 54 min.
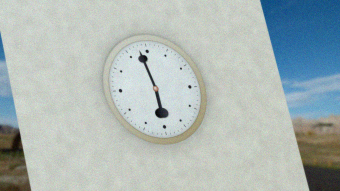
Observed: 5 h 58 min
